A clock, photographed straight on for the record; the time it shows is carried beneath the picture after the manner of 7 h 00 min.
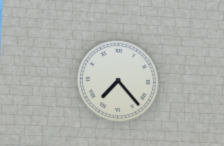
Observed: 7 h 23 min
